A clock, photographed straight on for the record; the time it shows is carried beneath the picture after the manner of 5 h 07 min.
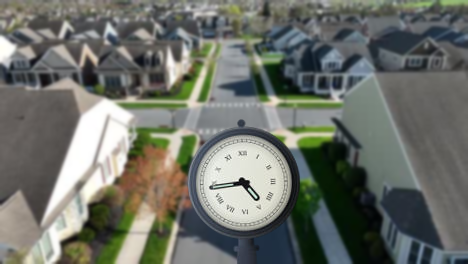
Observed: 4 h 44 min
